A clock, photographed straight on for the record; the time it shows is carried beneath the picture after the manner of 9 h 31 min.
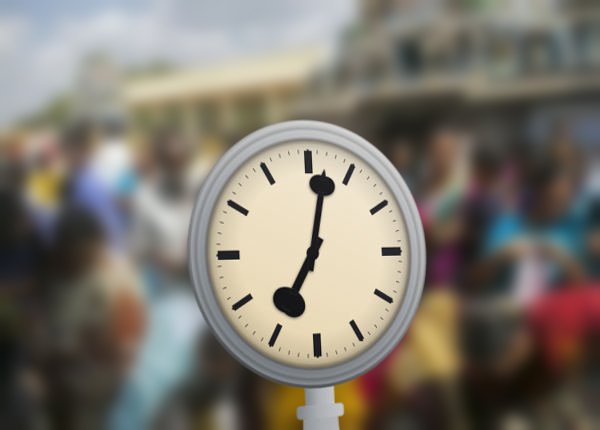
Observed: 7 h 02 min
